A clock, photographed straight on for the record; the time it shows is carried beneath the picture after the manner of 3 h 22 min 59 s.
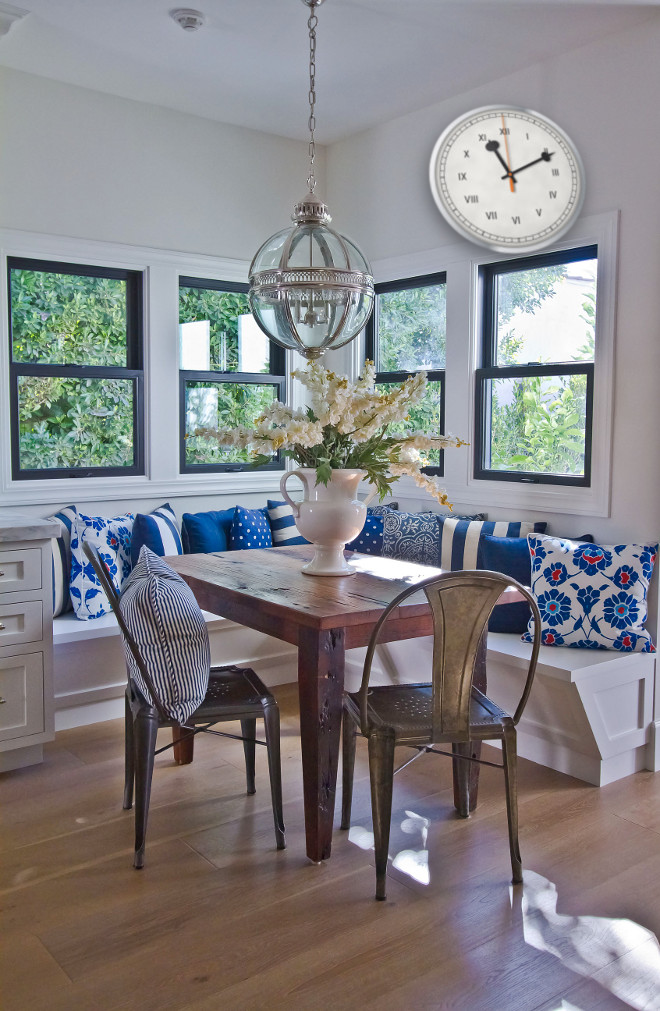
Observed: 11 h 11 min 00 s
